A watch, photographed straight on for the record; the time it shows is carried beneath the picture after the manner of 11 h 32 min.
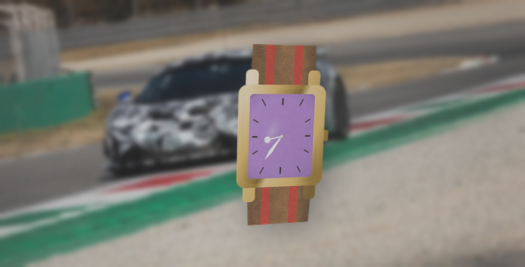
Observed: 8 h 36 min
